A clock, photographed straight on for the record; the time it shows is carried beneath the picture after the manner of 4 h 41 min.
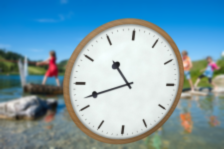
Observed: 10 h 42 min
